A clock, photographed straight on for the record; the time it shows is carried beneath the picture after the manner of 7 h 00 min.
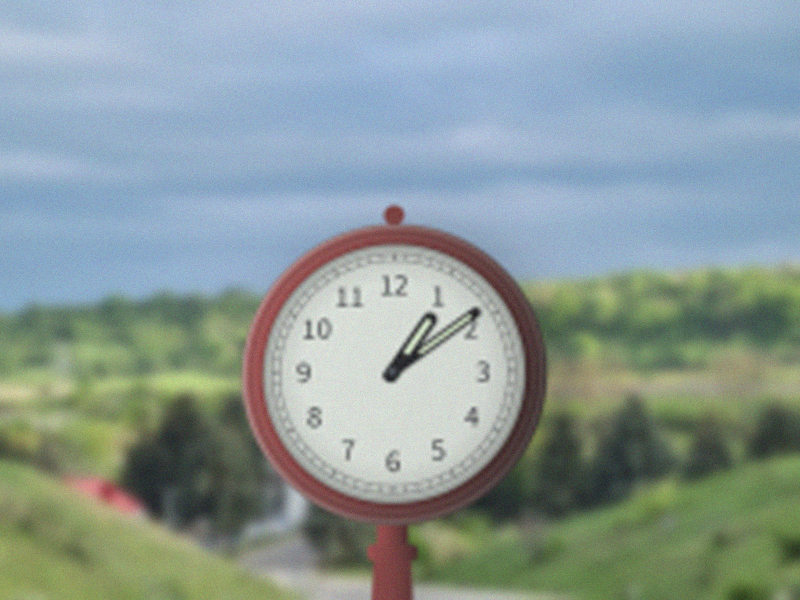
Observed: 1 h 09 min
